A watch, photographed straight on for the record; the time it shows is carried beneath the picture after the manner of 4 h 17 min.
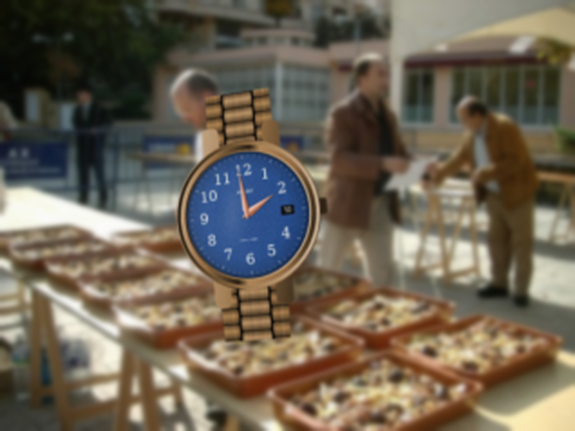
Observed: 1 h 59 min
